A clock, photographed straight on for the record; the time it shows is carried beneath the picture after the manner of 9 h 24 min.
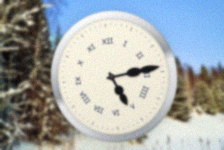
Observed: 5 h 14 min
